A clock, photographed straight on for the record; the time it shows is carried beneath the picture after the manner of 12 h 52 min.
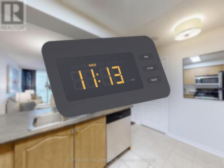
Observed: 11 h 13 min
